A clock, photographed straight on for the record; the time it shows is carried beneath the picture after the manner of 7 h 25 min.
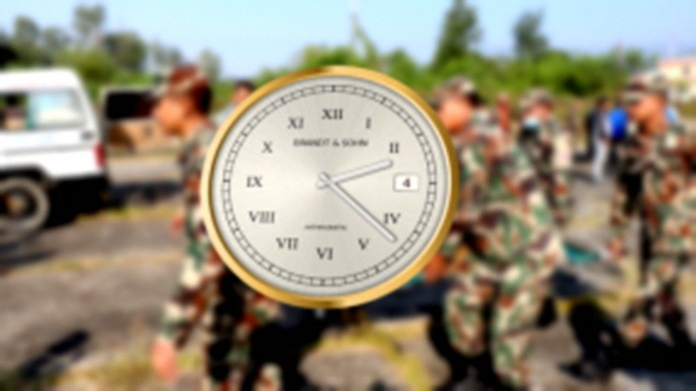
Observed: 2 h 22 min
